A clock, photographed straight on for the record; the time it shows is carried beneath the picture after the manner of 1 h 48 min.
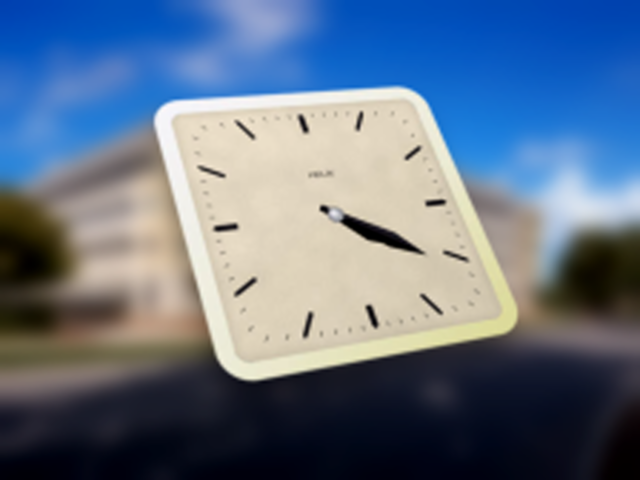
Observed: 4 h 21 min
